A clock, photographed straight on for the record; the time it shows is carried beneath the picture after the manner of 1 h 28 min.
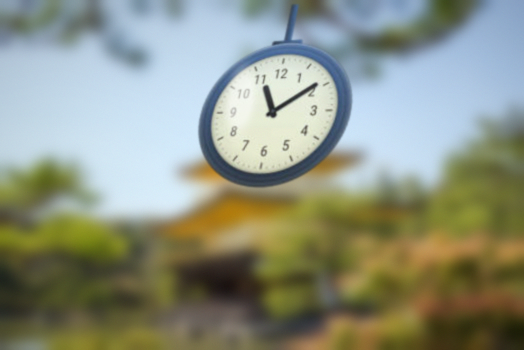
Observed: 11 h 09 min
